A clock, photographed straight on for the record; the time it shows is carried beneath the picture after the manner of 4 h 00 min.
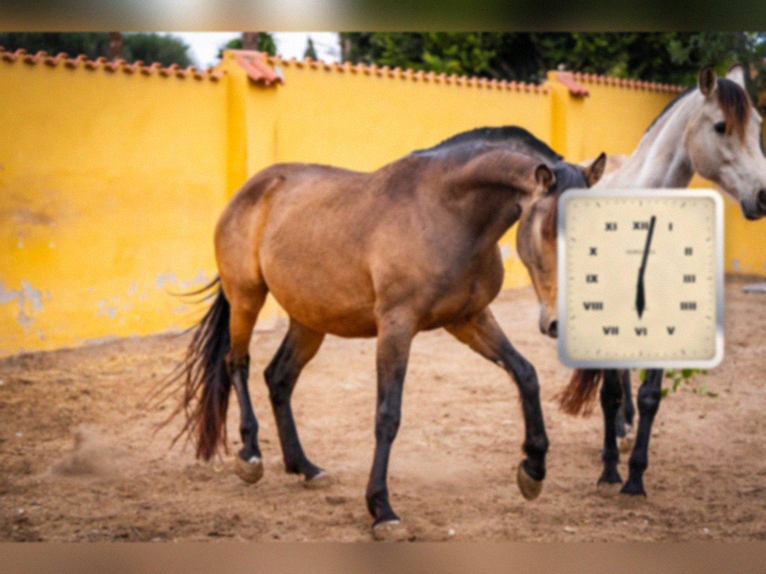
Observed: 6 h 02 min
